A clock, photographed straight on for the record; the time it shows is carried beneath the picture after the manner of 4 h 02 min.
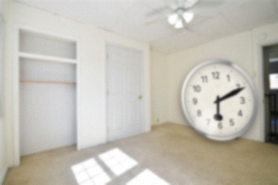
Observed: 6 h 11 min
